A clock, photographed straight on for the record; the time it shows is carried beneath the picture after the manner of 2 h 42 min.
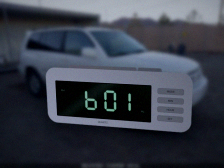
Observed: 6 h 01 min
